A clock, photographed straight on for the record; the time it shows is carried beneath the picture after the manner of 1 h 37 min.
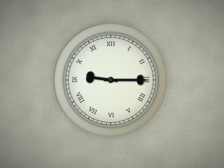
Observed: 9 h 15 min
